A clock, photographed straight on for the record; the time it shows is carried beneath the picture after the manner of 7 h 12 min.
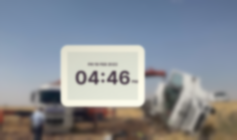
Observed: 4 h 46 min
